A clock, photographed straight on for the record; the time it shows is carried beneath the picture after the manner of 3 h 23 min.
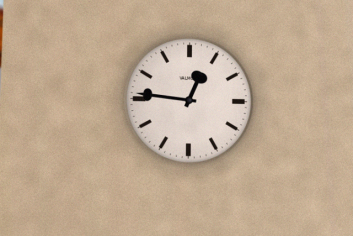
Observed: 12 h 46 min
